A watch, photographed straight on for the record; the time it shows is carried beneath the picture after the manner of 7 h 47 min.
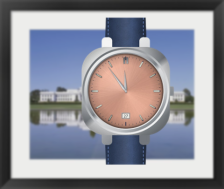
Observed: 11 h 54 min
